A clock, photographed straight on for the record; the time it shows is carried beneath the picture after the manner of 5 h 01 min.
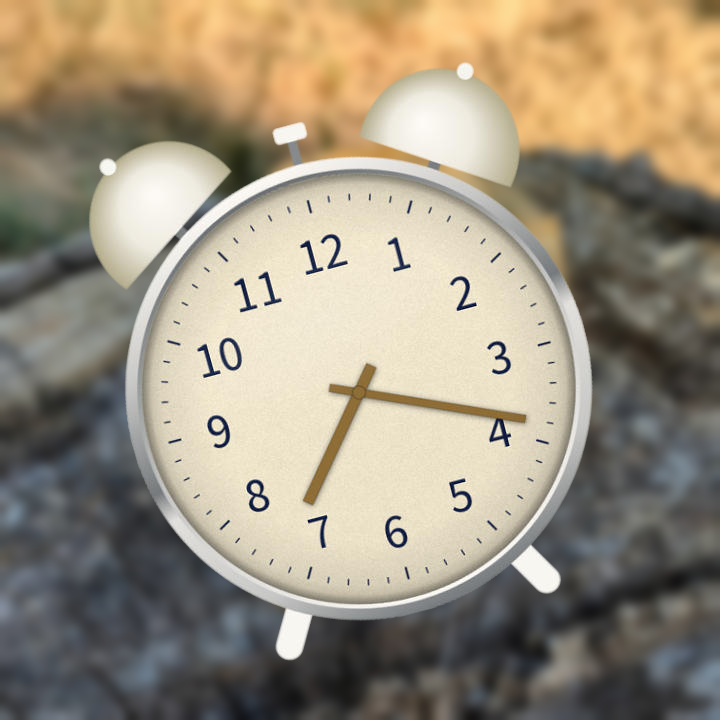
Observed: 7 h 19 min
